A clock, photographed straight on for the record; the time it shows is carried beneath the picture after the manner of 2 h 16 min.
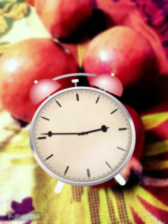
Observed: 2 h 46 min
